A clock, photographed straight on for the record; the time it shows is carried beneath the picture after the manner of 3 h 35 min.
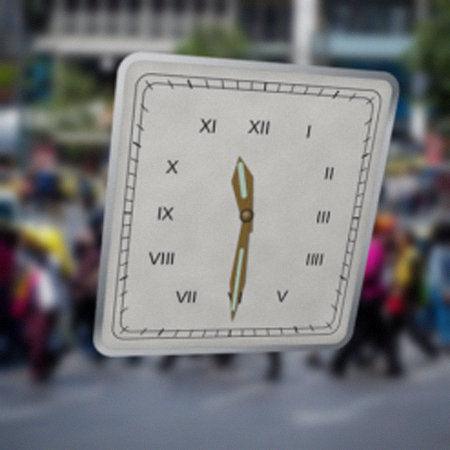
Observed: 11 h 30 min
